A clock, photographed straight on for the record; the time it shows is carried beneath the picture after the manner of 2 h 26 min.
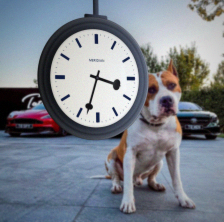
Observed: 3 h 33 min
